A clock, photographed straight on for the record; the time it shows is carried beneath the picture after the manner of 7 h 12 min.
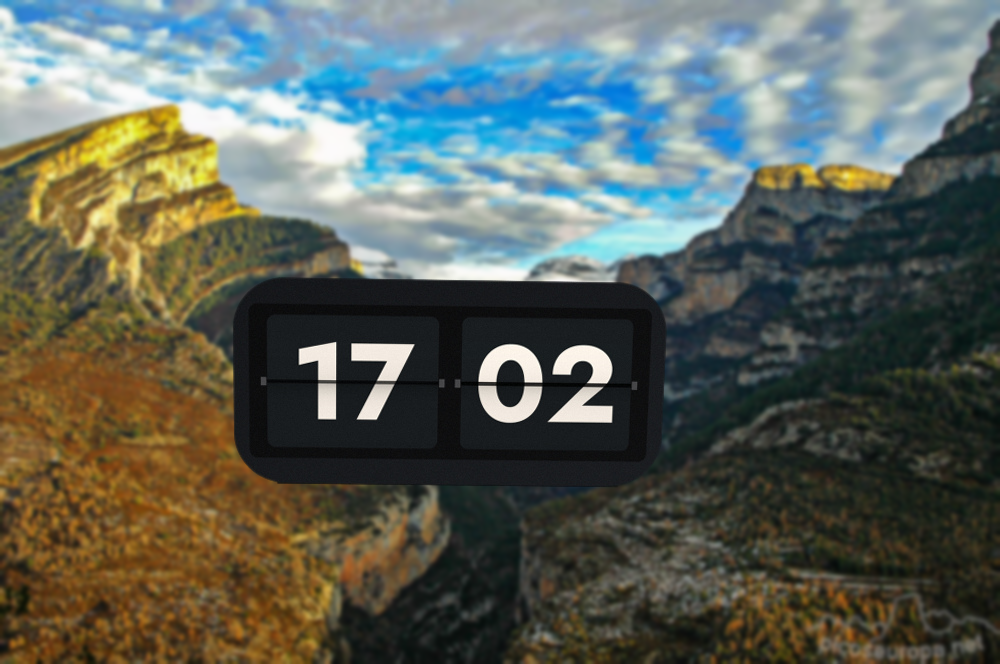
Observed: 17 h 02 min
